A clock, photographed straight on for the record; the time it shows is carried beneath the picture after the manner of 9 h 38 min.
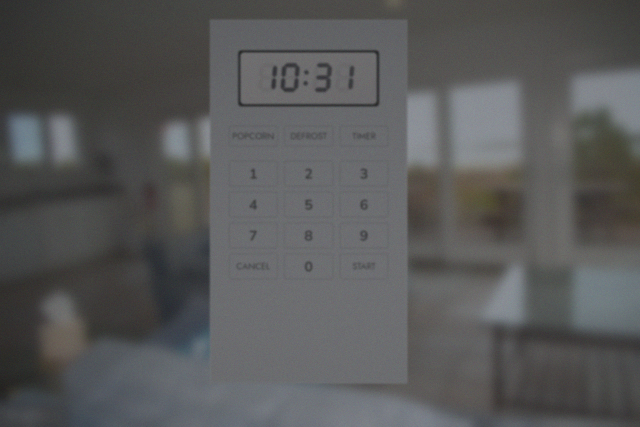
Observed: 10 h 31 min
